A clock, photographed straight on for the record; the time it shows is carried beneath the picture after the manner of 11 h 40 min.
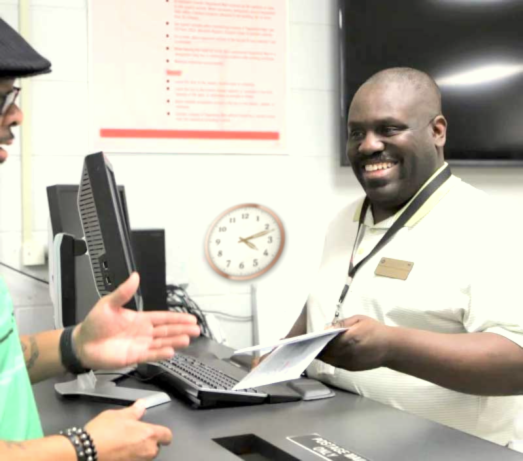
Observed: 4 h 12 min
